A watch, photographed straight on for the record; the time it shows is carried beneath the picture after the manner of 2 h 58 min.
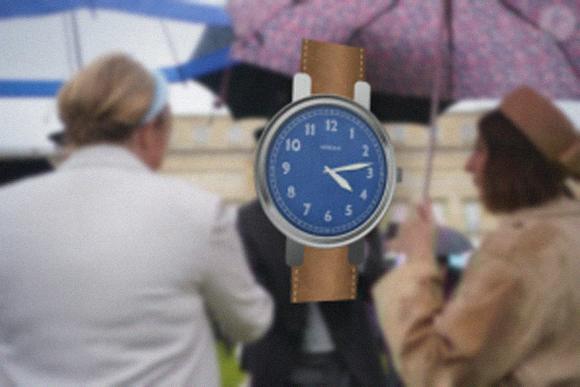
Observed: 4 h 13 min
